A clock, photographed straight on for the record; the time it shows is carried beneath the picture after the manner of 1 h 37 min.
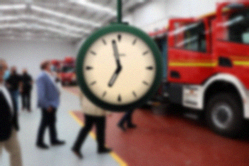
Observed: 6 h 58 min
